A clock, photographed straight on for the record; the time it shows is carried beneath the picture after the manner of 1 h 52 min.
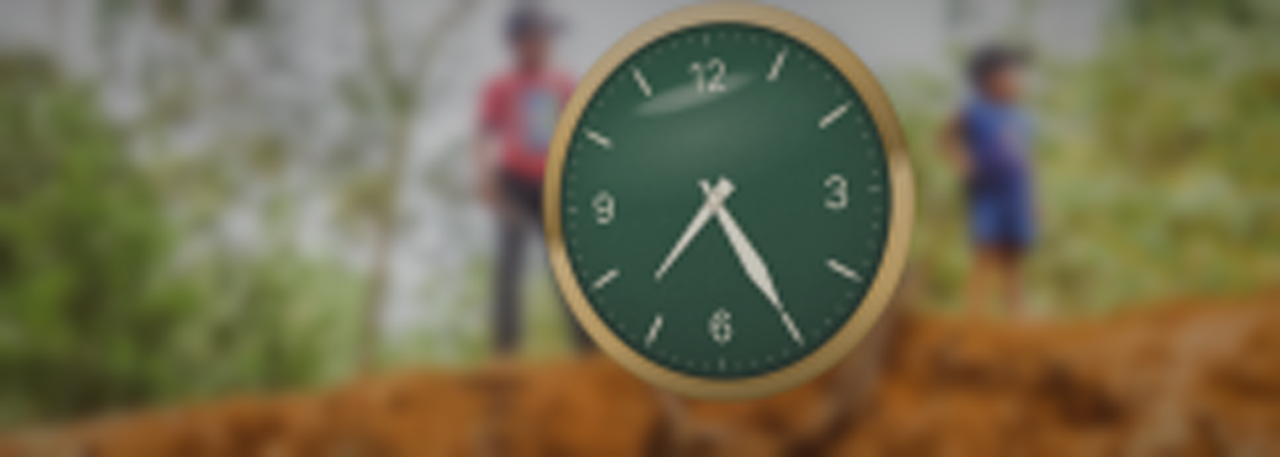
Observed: 7 h 25 min
